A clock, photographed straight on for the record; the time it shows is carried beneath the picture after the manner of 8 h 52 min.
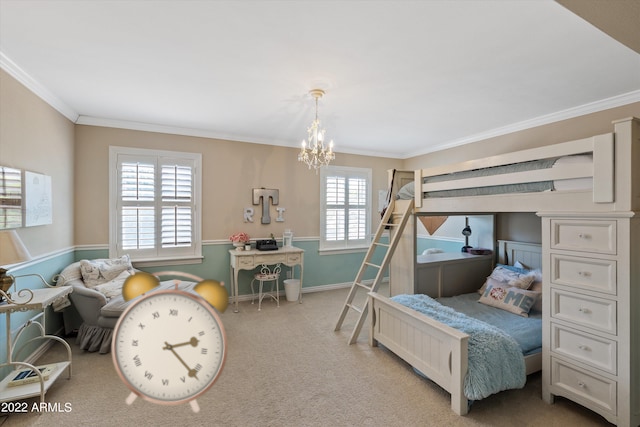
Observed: 2 h 22 min
